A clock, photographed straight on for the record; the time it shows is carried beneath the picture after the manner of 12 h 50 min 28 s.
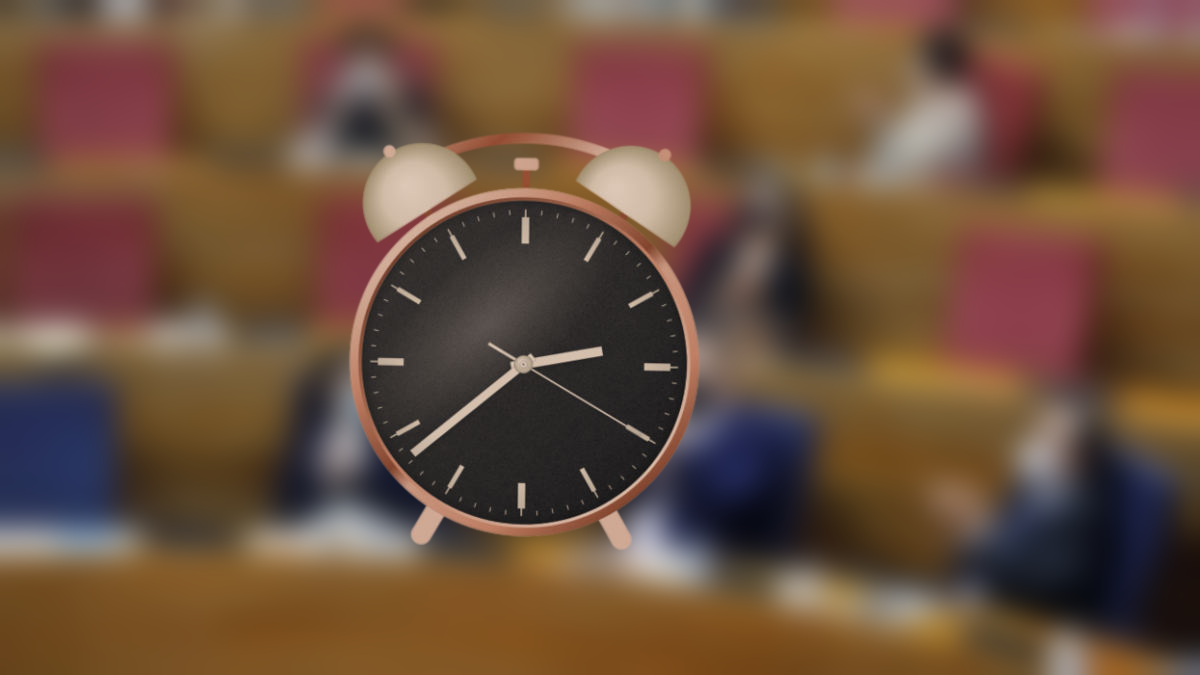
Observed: 2 h 38 min 20 s
